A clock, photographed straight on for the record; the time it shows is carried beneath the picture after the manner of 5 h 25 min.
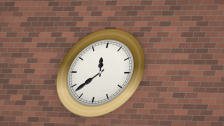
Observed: 11 h 38 min
